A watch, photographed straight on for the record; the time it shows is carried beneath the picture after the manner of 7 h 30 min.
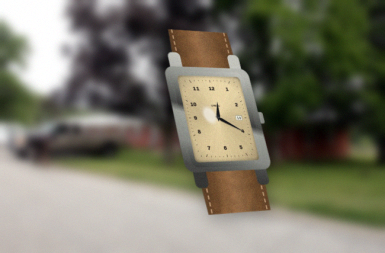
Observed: 12 h 20 min
